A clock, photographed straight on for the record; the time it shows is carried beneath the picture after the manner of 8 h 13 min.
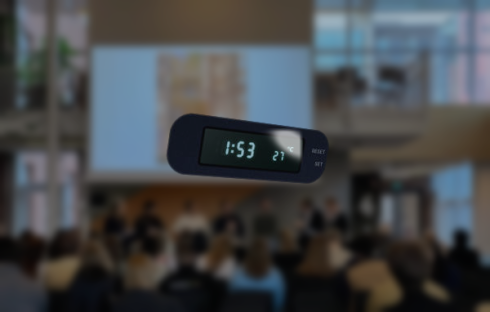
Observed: 1 h 53 min
